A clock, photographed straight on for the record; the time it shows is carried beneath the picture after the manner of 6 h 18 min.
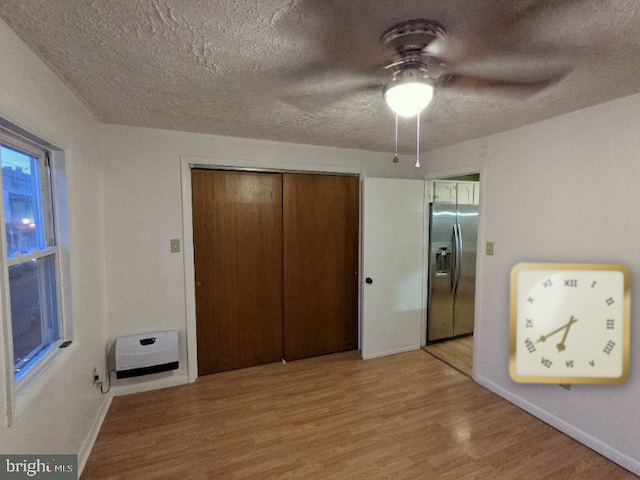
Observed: 6 h 40 min
